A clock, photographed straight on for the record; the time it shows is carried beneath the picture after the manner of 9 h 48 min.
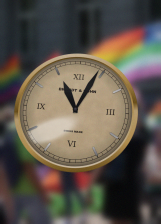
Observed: 11 h 04 min
